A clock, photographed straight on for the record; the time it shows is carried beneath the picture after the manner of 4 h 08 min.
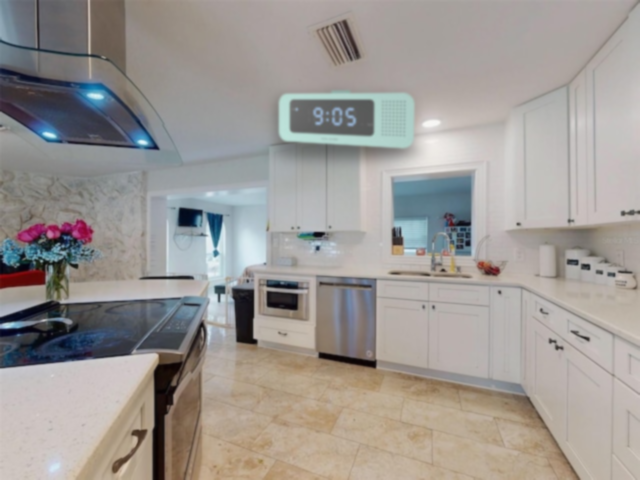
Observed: 9 h 05 min
